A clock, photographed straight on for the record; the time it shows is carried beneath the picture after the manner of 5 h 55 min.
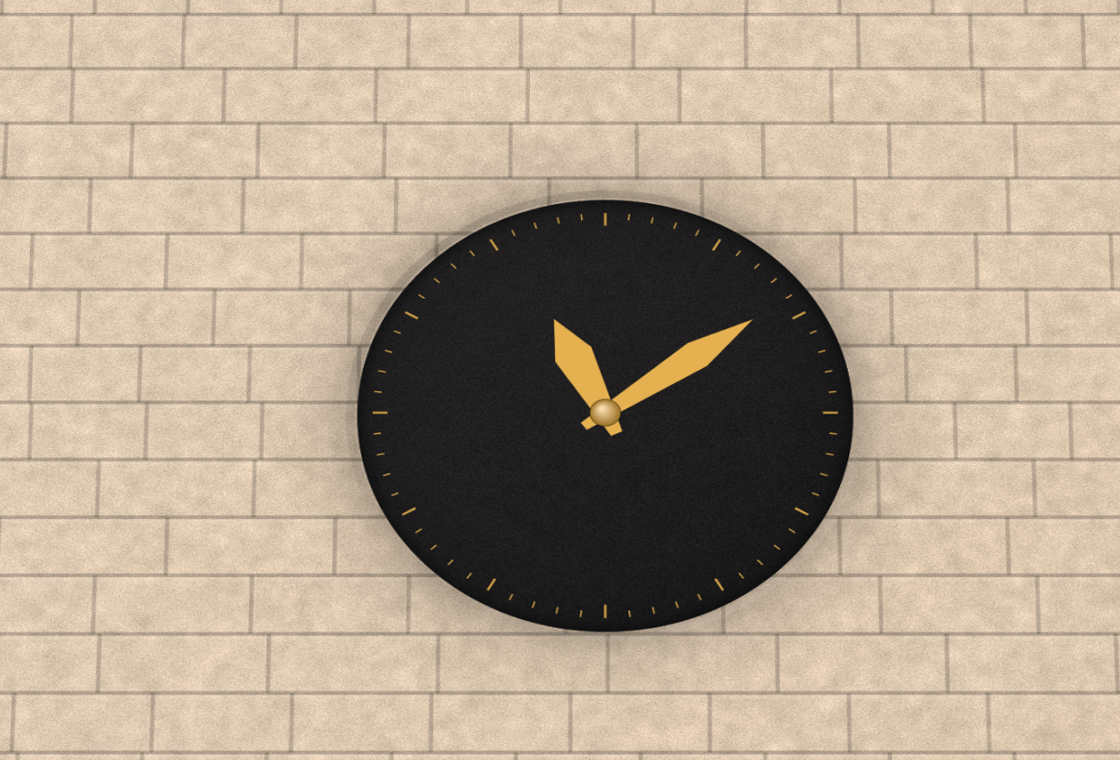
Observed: 11 h 09 min
